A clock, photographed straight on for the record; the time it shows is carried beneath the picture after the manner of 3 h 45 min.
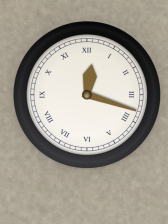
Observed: 12 h 18 min
